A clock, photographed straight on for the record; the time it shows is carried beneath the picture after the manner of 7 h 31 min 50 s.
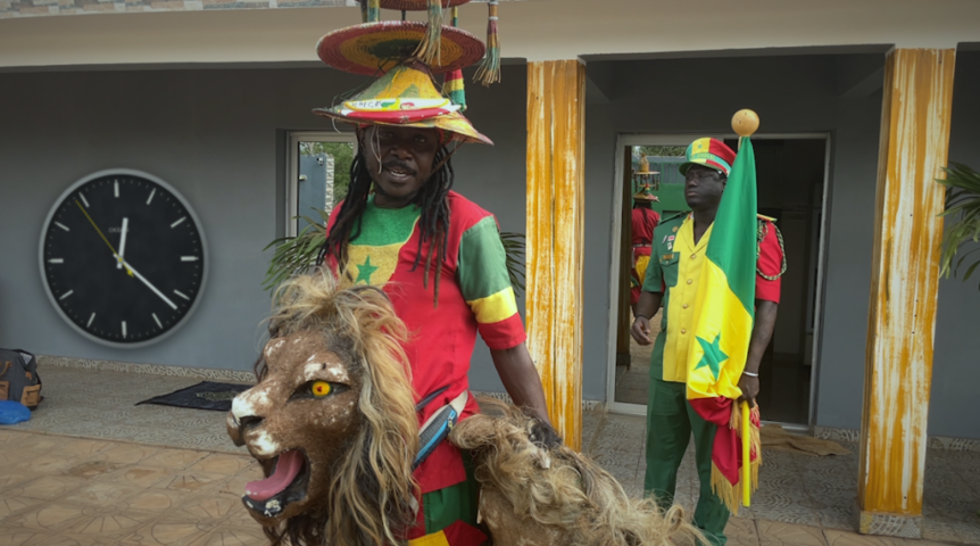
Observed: 12 h 21 min 54 s
